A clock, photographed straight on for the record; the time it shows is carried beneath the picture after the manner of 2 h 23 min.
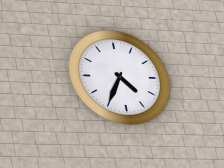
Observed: 4 h 35 min
